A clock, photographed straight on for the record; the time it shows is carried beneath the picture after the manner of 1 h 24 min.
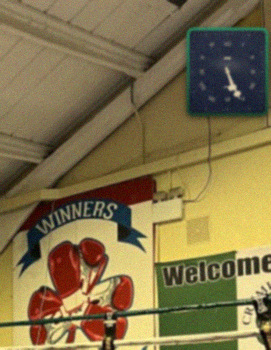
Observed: 5 h 26 min
